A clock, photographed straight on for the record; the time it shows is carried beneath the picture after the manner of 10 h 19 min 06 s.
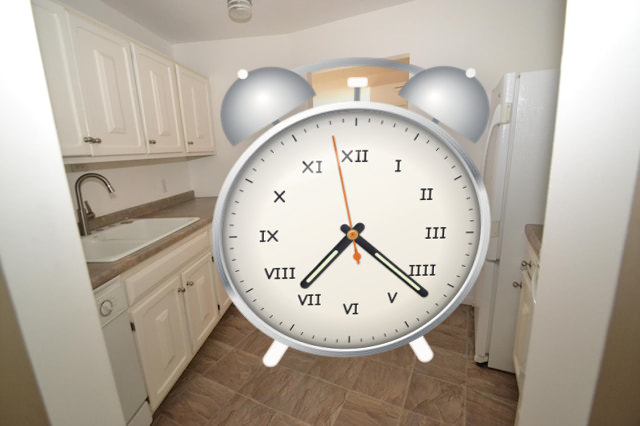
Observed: 7 h 21 min 58 s
